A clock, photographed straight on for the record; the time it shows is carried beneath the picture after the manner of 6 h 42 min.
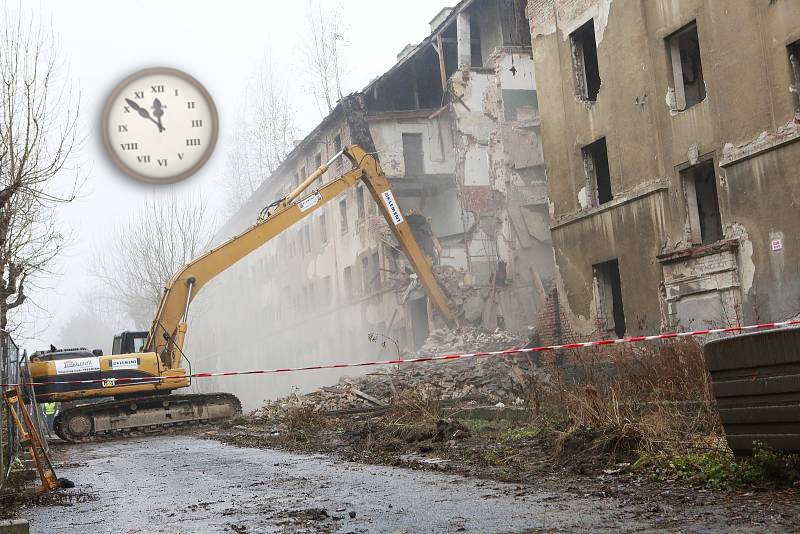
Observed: 11 h 52 min
